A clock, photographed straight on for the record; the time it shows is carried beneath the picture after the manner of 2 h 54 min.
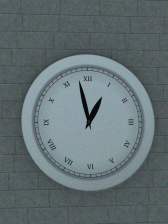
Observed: 12 h 58 min
